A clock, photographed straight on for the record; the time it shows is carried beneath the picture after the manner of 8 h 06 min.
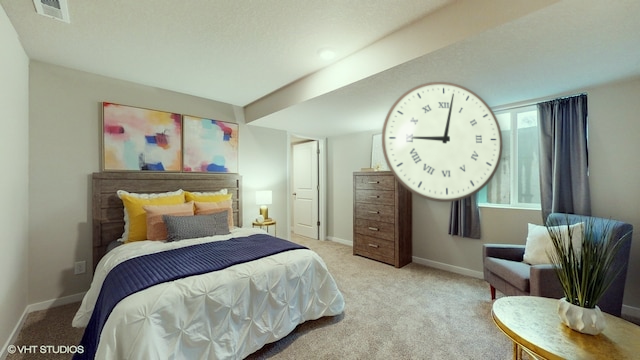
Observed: 9 h 02 min
